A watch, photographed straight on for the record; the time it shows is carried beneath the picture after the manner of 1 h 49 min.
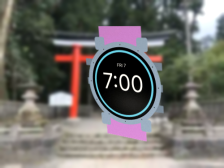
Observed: 7 h 00 min
